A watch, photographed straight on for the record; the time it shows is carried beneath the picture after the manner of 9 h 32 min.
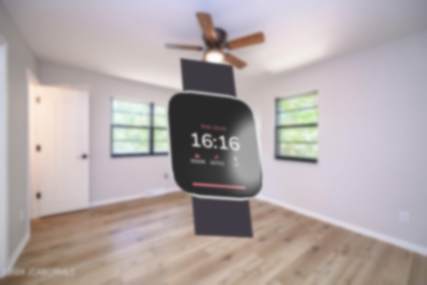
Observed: 16 h 16 min
